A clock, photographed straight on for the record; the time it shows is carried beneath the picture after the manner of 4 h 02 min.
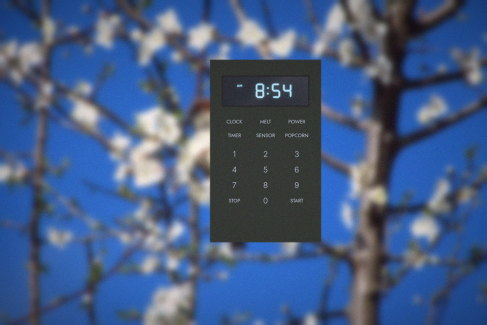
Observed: 8 h 54 min
